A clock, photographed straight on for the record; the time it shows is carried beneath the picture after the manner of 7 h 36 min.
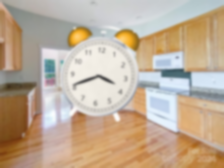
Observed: 3 h 41 min
